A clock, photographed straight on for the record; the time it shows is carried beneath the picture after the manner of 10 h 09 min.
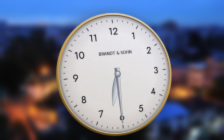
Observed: 6 h 30 min
